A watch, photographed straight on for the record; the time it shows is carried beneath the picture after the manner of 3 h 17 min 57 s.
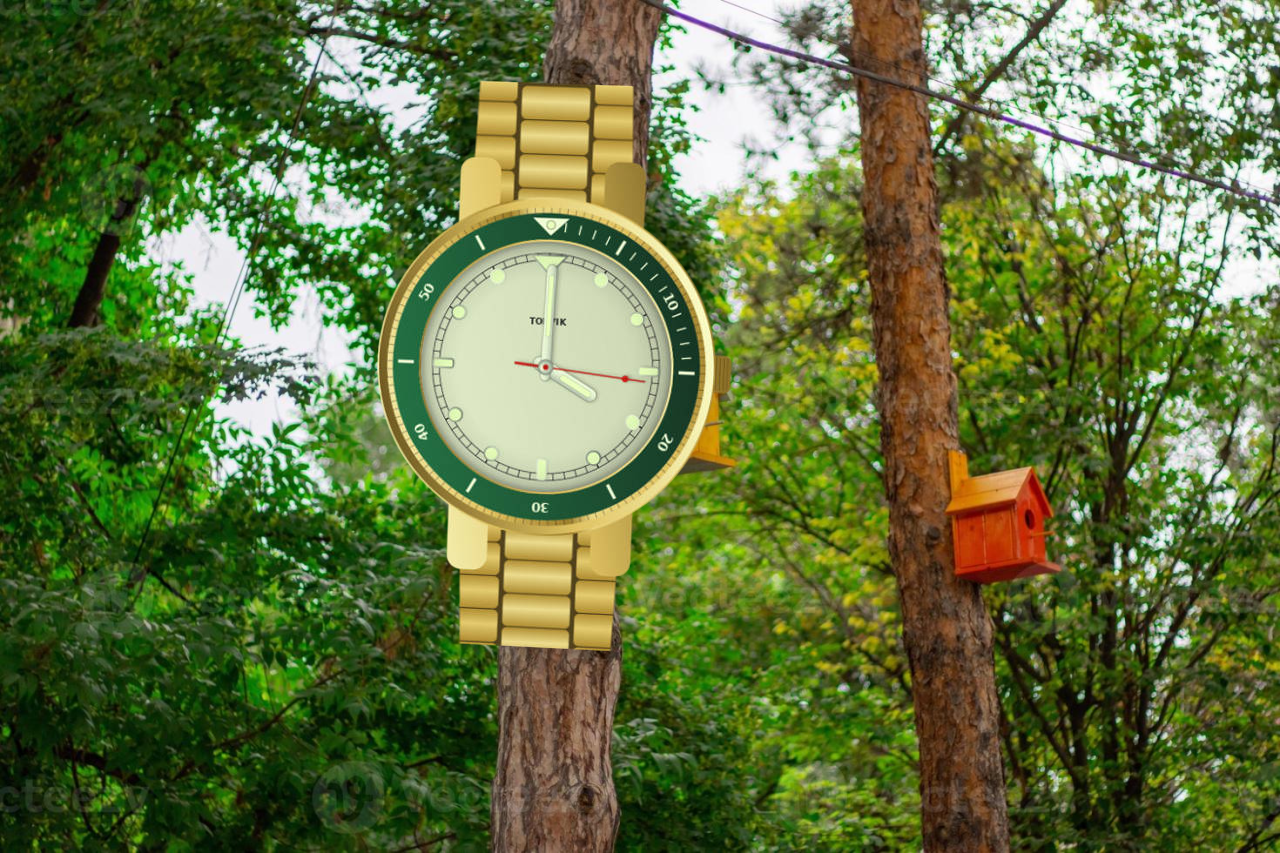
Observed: 4 h 00 min 16 s
